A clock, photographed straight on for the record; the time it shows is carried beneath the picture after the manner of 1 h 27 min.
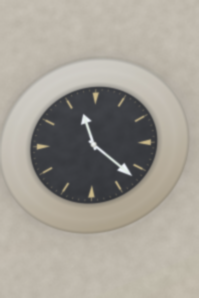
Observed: 11 h 22 min
